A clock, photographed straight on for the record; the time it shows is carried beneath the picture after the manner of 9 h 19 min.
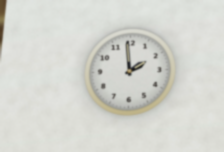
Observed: 1 h 59 min
